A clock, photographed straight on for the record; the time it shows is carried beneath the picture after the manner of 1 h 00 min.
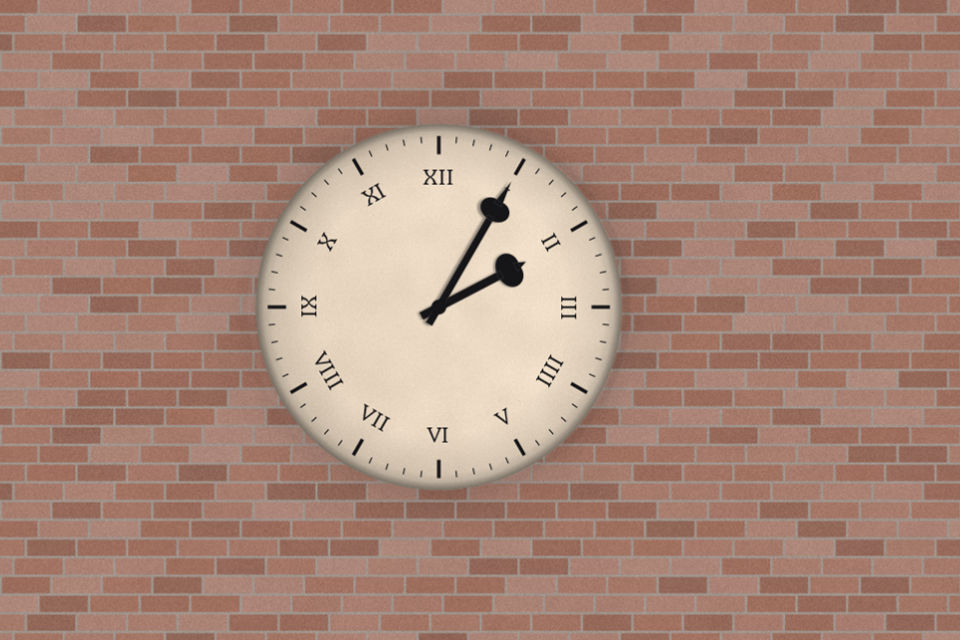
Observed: 2 h 05 min
